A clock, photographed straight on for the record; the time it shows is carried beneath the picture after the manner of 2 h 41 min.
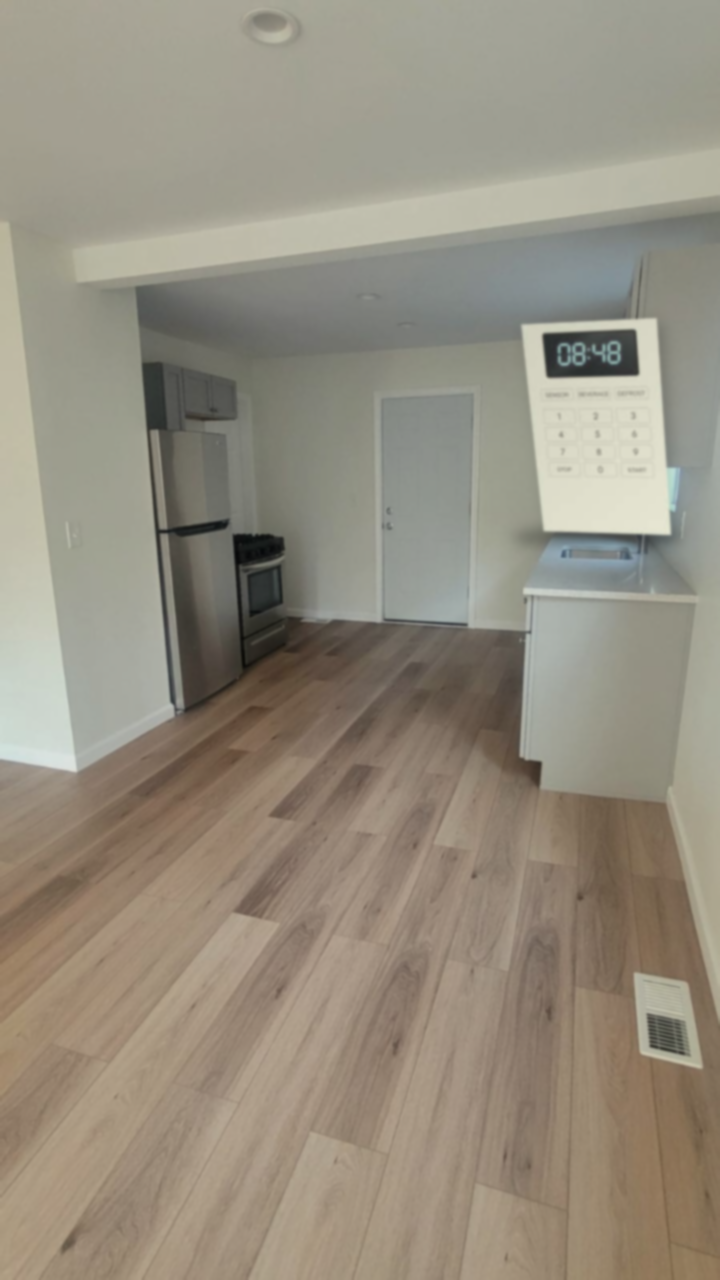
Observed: 8 h 48 min
